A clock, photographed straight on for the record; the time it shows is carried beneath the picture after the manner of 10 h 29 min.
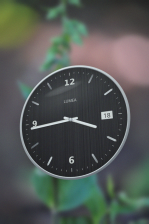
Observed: 3 h 44 min
